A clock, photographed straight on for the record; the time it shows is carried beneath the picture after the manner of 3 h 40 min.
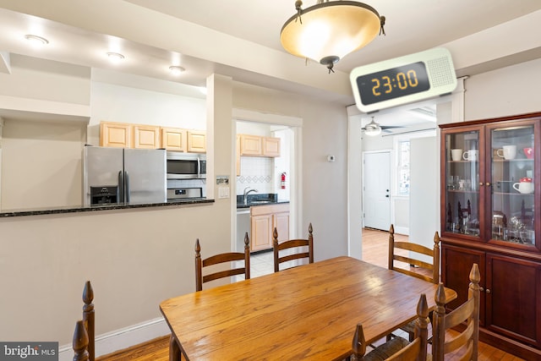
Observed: 23 h 00 min
